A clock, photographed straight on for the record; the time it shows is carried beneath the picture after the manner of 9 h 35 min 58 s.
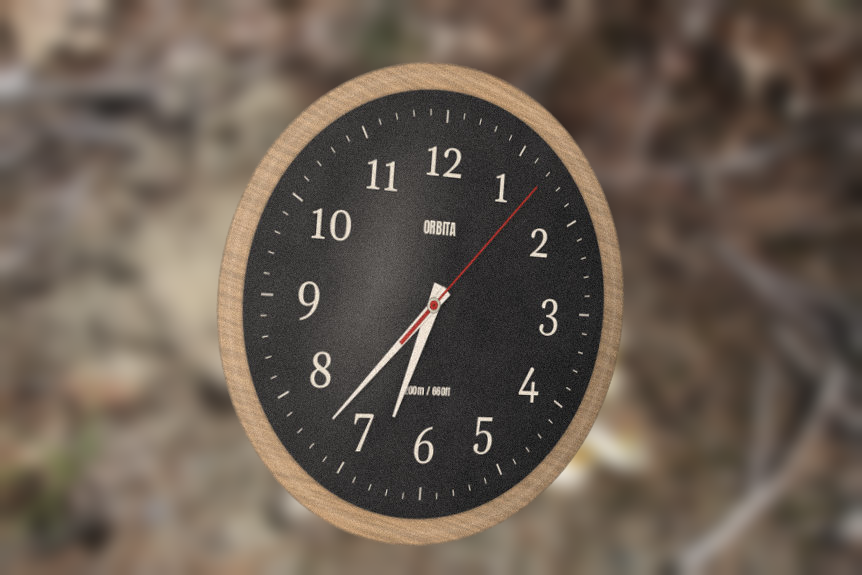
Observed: 6 h 37 min 07 s
